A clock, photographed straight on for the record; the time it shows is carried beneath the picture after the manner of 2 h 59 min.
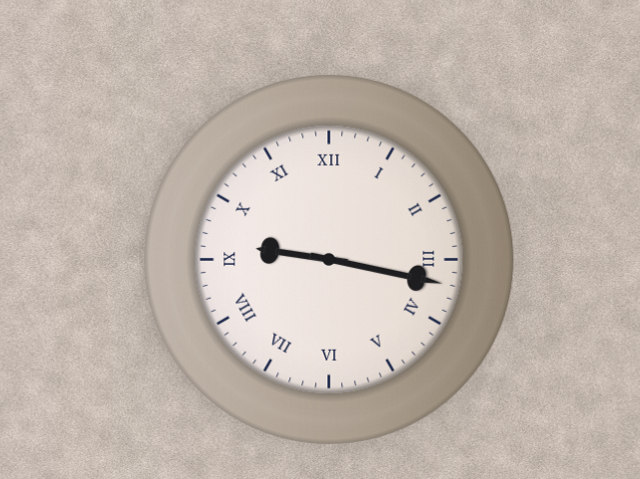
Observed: 9 h 17 min
